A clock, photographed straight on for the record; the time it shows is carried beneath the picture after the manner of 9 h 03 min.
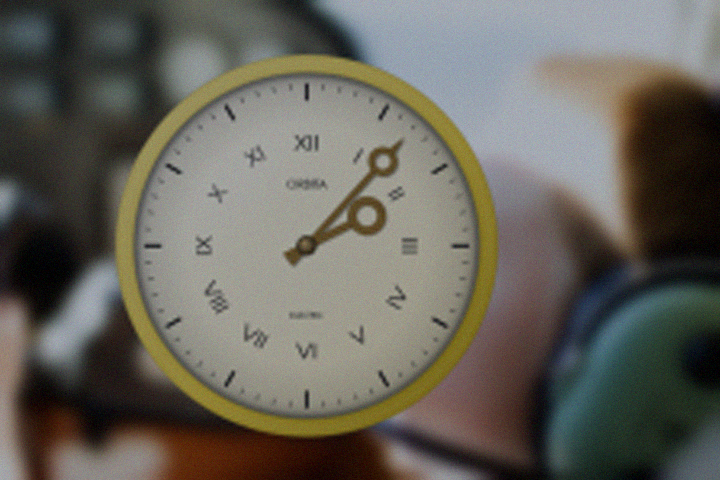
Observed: 2 h 07 min
